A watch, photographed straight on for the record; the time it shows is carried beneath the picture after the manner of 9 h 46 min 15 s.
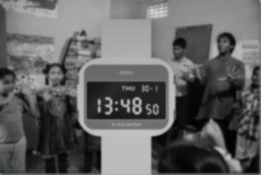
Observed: 13 h 48 min 50 s
